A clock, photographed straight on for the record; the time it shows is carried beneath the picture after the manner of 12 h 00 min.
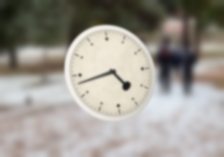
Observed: 4 h 43 min
